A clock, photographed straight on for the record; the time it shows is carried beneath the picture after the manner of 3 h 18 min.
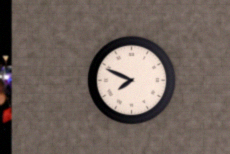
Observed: 7 h 49 min
